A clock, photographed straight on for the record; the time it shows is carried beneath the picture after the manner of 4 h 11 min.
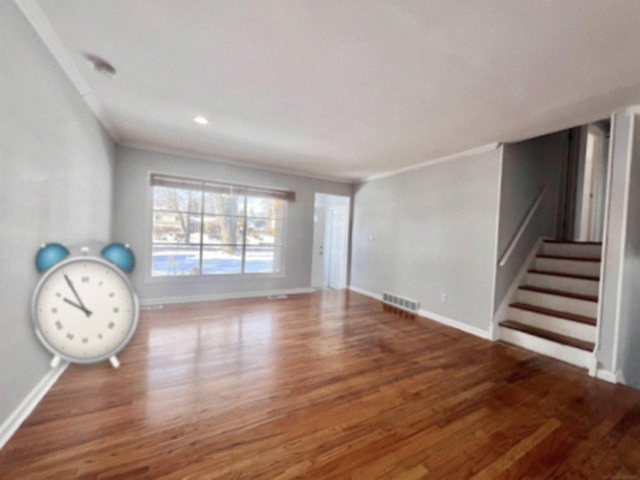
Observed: 9 h 55 min
